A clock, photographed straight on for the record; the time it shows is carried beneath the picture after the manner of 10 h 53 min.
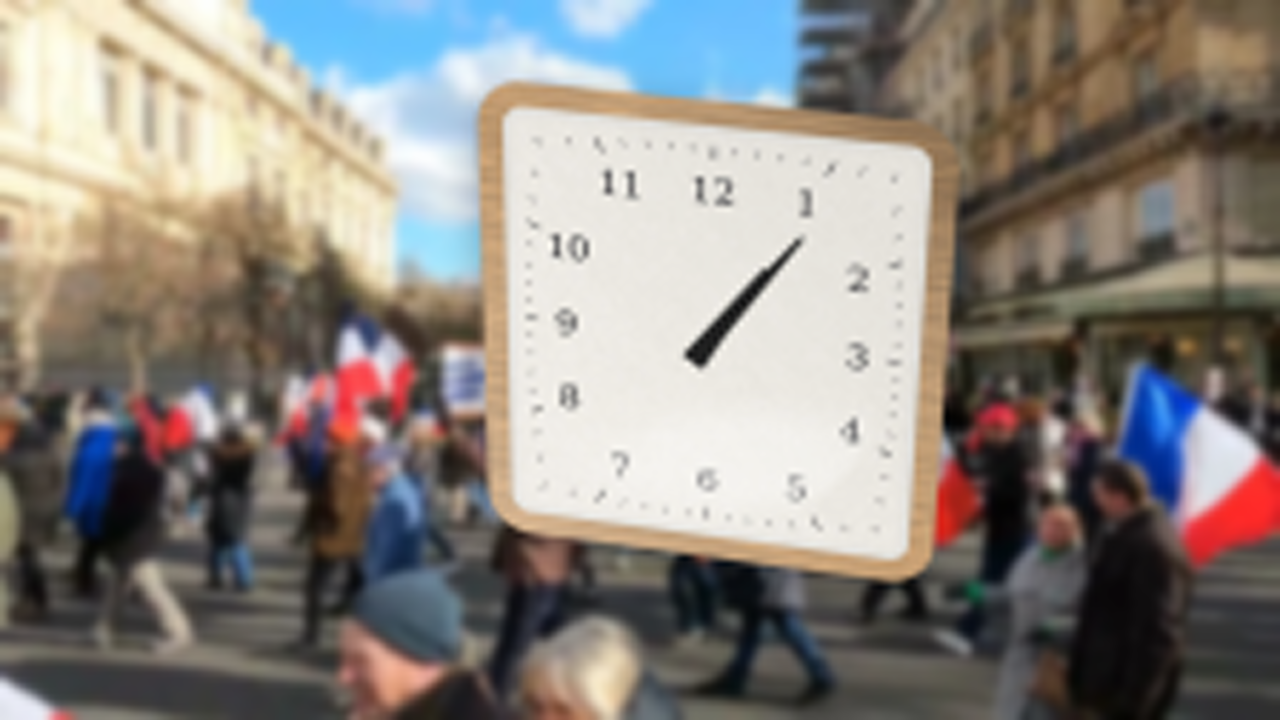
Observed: 1 h 06 min
